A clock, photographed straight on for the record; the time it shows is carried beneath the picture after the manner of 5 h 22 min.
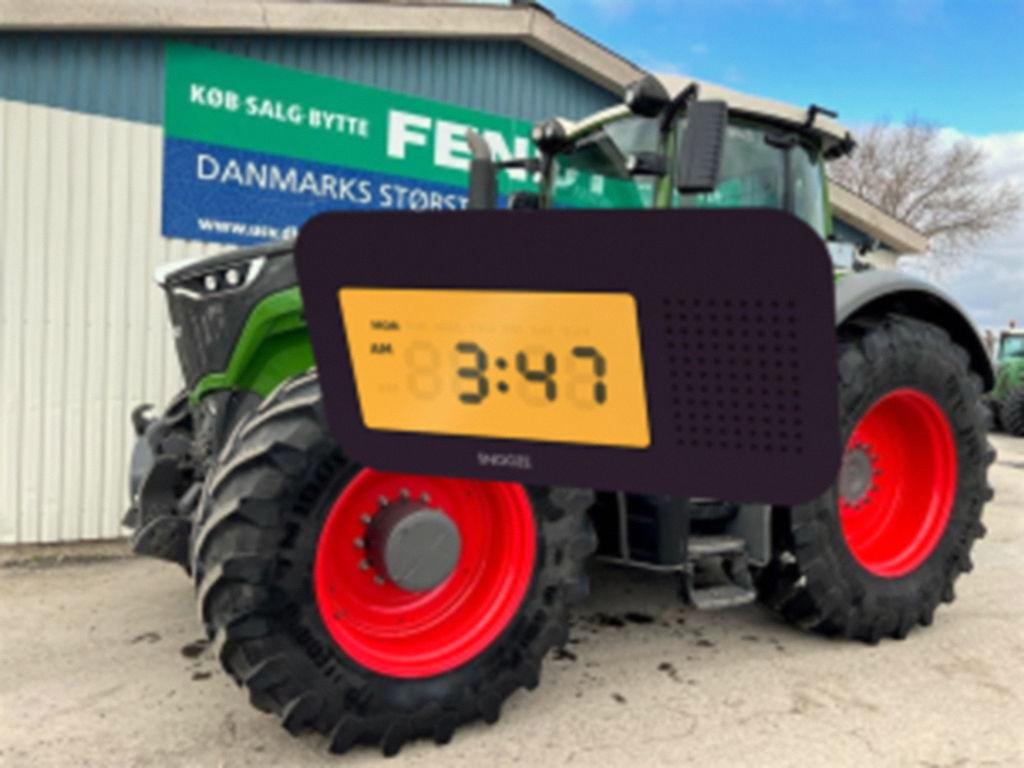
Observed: 3 h 47 min
